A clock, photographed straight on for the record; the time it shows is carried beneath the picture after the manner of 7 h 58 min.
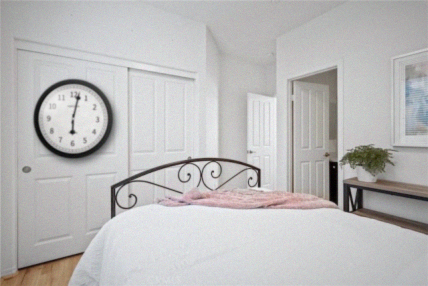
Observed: 6 h 02 min
